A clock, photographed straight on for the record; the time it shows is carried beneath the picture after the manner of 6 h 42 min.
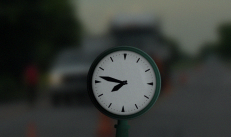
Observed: 7 h 47 min
